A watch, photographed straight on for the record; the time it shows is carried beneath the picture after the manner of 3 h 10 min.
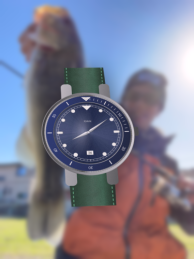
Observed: 8 h 09 min
